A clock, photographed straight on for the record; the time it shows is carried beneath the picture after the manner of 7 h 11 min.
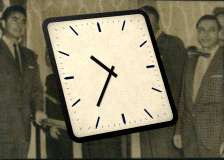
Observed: 10 h 36 min
